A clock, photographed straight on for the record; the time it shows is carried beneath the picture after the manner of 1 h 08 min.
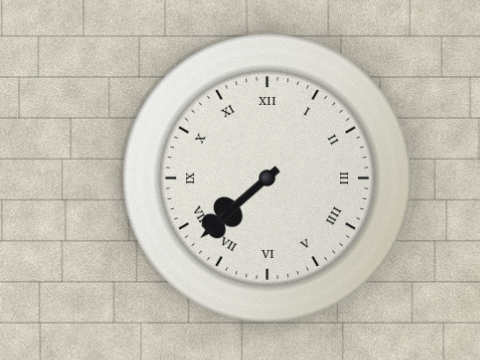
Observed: 7 h 38 min
